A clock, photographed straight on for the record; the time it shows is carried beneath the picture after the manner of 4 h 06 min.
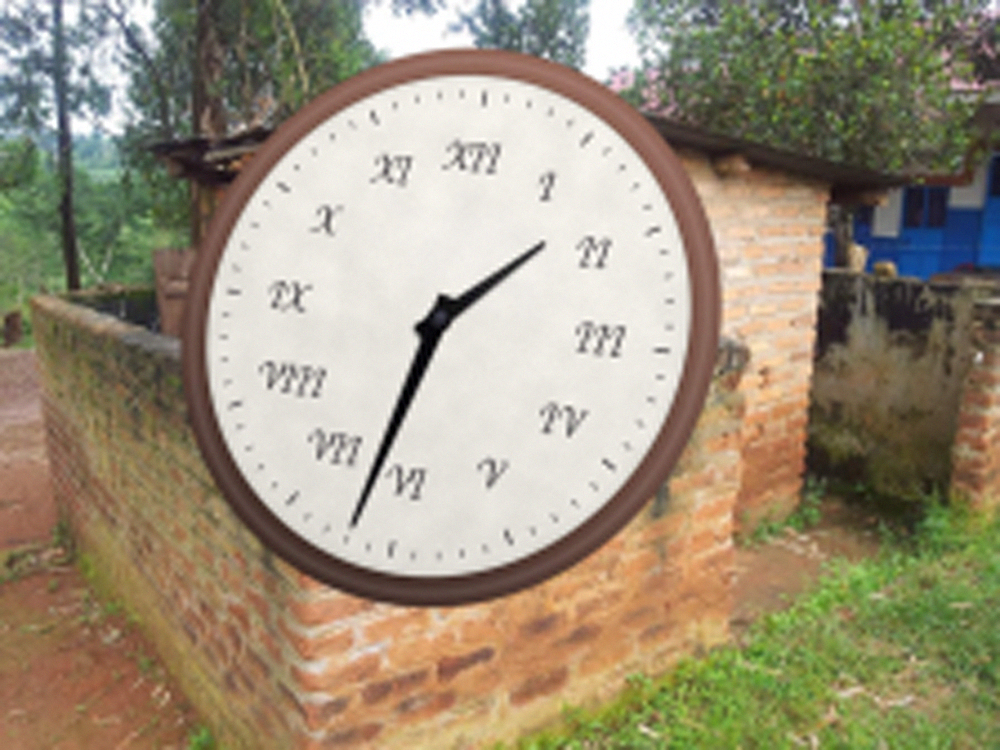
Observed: 1 h 32 min
